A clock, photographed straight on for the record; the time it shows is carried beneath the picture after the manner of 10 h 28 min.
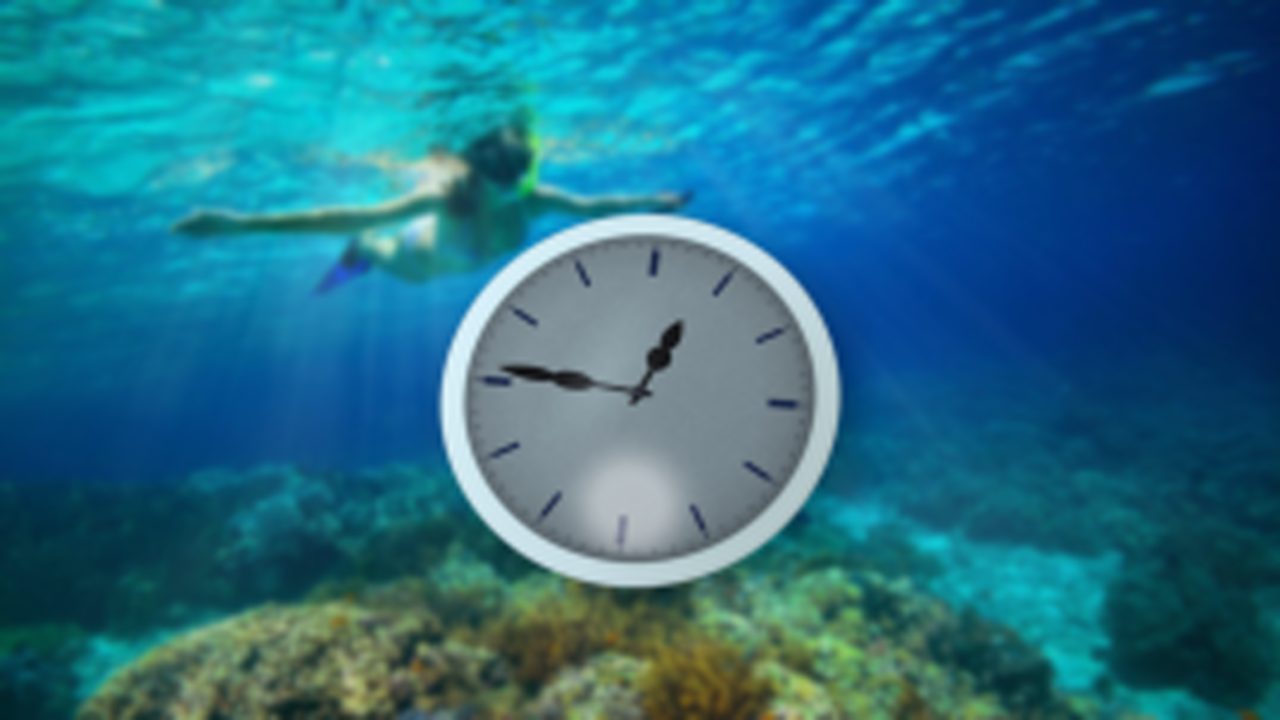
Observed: 12 h 46 min
